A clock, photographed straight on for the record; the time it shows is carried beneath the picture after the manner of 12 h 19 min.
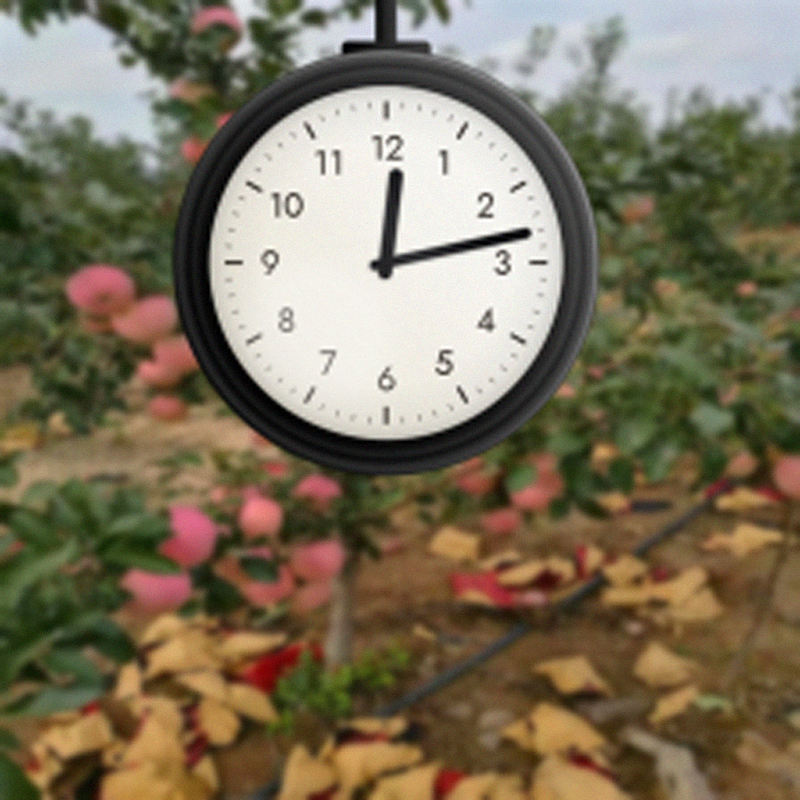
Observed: 12 h 13 min
